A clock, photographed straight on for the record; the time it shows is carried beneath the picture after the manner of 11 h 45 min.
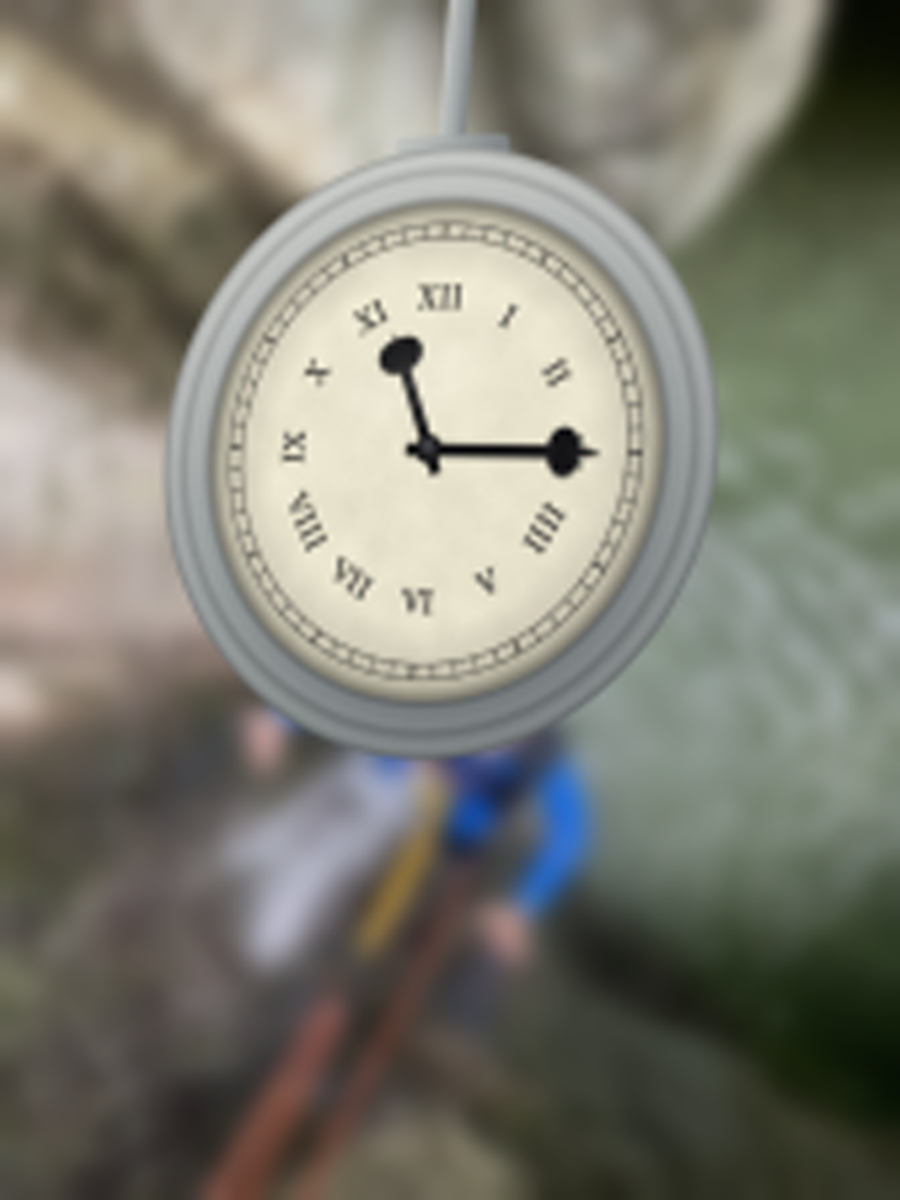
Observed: 11 h 15 min
